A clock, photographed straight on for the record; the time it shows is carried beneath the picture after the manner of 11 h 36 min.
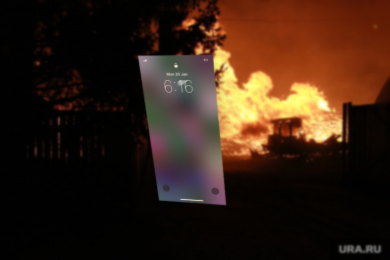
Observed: 6 h 16 min
